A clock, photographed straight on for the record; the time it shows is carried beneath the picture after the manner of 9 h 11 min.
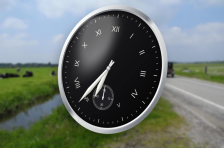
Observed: 6 h 36 min
